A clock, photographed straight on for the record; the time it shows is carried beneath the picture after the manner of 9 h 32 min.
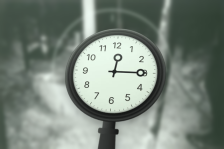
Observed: 12 h 15 min
